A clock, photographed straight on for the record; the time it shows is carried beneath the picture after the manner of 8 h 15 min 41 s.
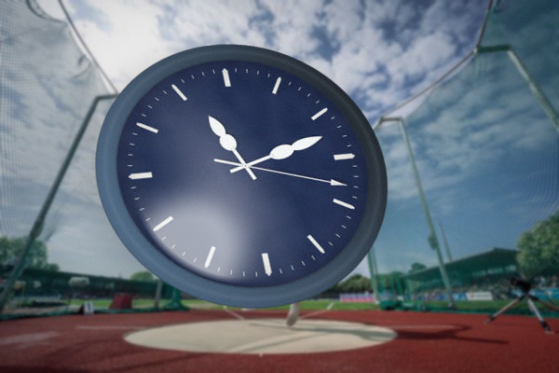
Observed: 11 h 12 min 18 s
